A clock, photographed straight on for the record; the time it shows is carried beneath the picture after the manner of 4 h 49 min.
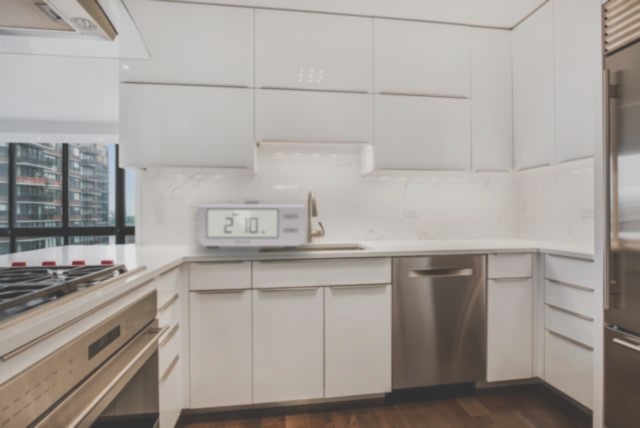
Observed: 2 h 10 min
